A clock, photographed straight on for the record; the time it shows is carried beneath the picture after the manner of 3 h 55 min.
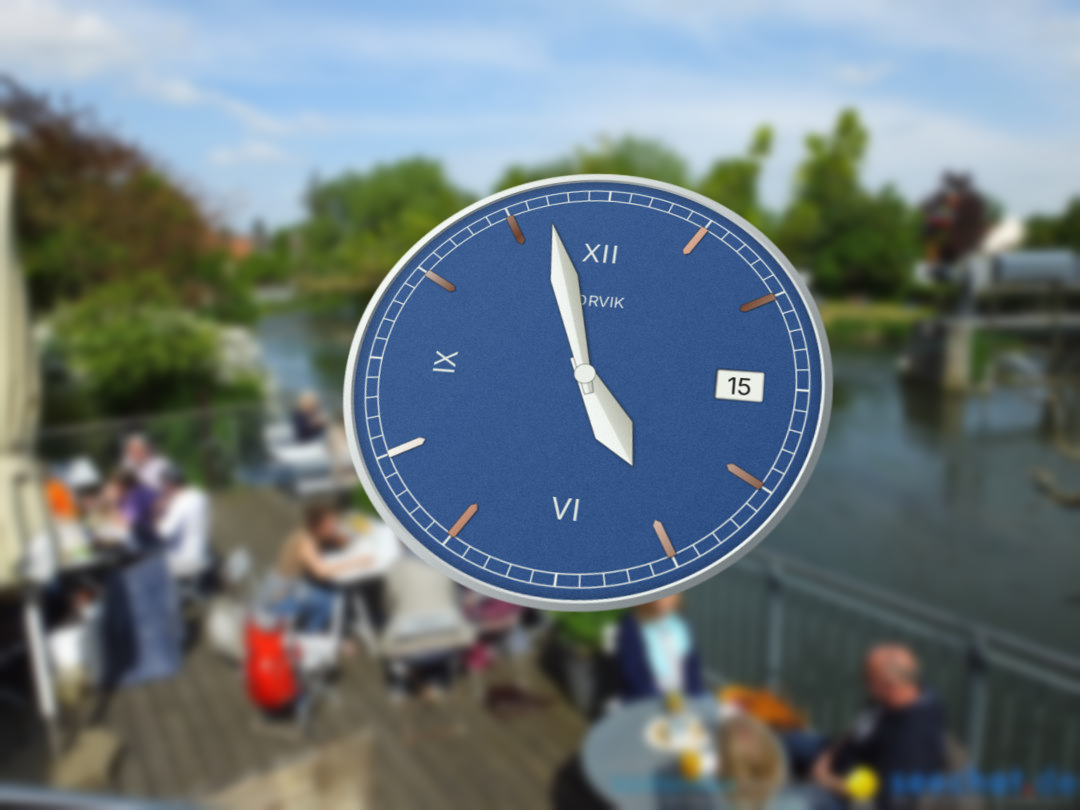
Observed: 4 h 57 min
